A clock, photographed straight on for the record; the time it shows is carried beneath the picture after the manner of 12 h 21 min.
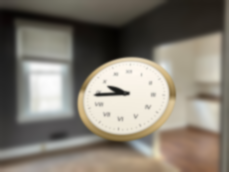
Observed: 9 h 44 min
